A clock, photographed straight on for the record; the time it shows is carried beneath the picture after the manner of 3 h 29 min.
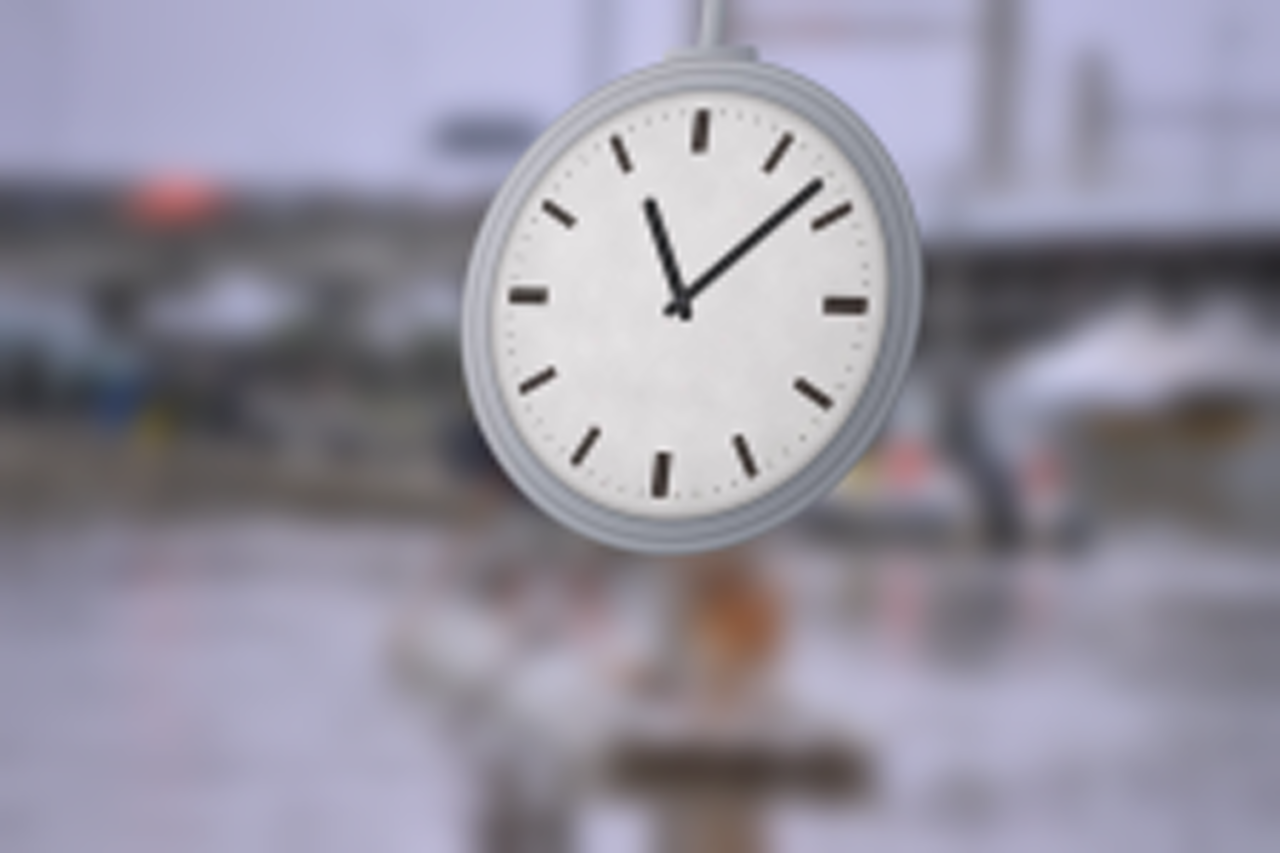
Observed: 11 h 08 min
